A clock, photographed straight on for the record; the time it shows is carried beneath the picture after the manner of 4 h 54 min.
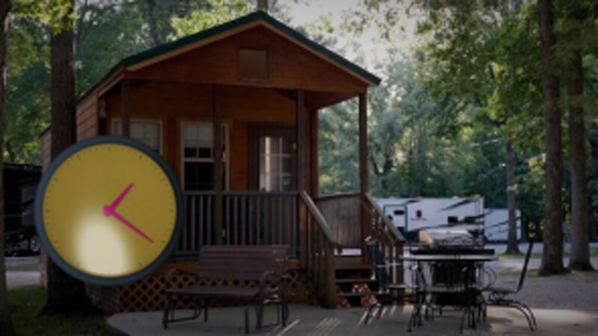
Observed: 1 h 21 min
